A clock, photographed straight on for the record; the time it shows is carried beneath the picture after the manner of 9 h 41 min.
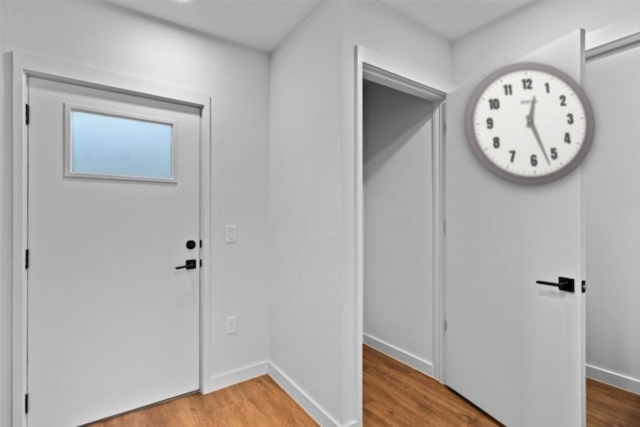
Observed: 12 h 27 min
